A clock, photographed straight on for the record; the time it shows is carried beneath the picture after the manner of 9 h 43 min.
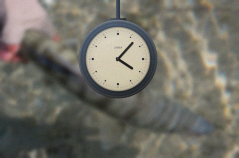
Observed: 4 h 07 min
